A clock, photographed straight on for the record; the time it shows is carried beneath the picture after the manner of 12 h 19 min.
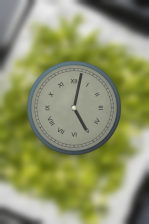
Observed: 5 h 02 min
